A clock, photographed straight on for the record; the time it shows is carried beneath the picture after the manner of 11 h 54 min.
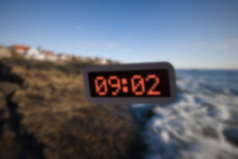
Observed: 9 h 02 min
